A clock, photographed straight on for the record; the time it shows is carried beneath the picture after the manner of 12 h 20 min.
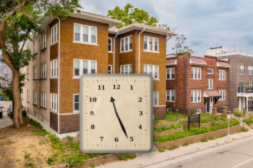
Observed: 11 h 26 min
